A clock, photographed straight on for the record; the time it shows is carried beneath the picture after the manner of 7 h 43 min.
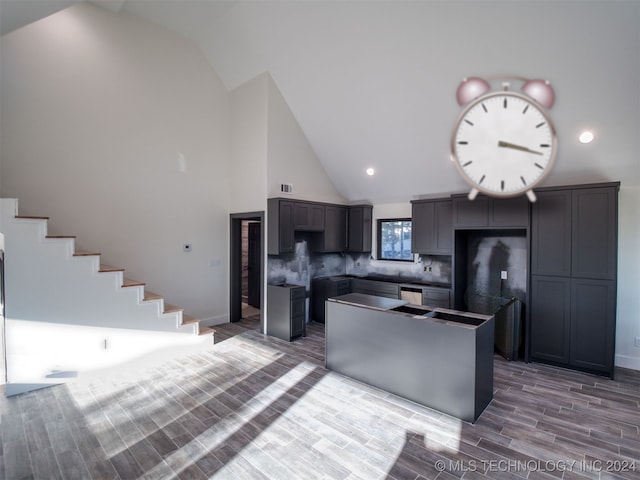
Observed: 3 h 17 min
